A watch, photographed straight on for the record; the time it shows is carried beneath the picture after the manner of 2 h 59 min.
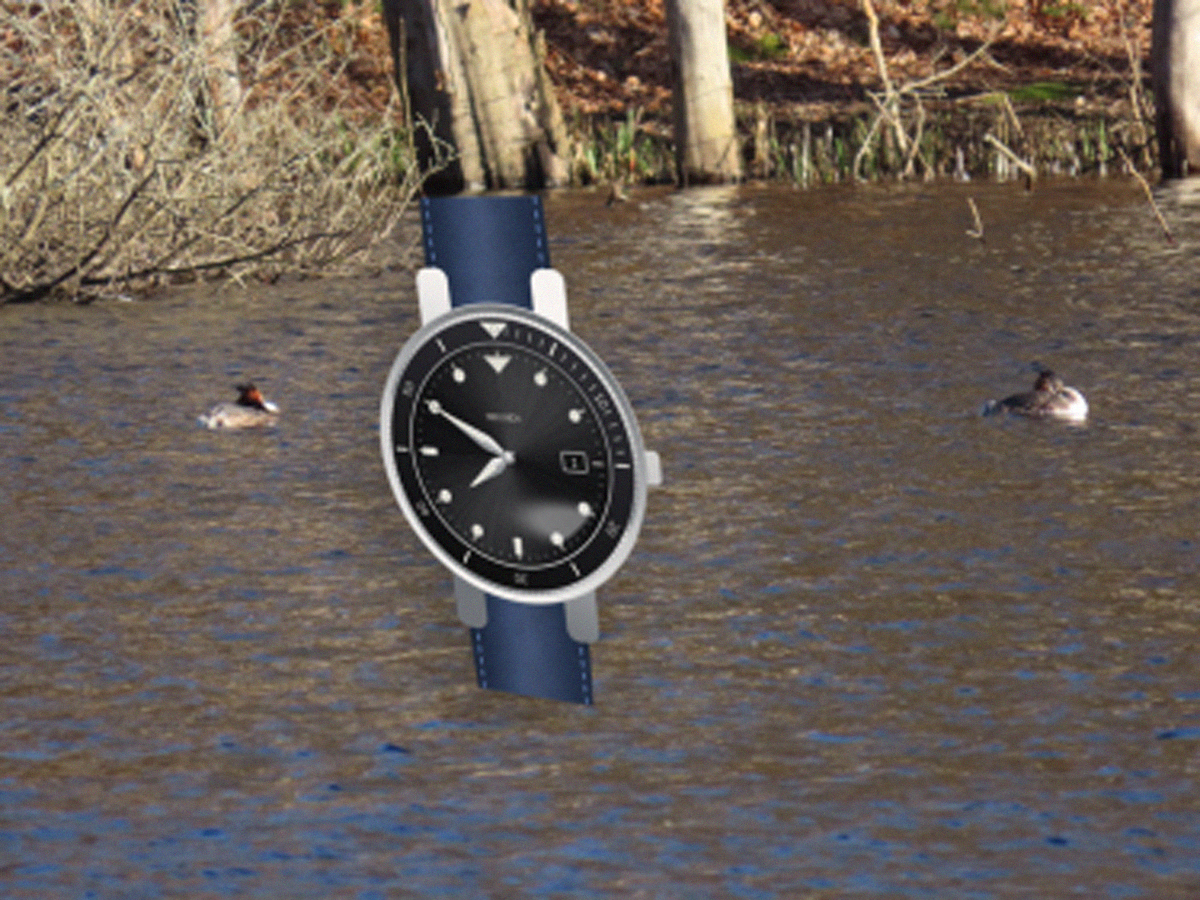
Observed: 7 h 50 min
